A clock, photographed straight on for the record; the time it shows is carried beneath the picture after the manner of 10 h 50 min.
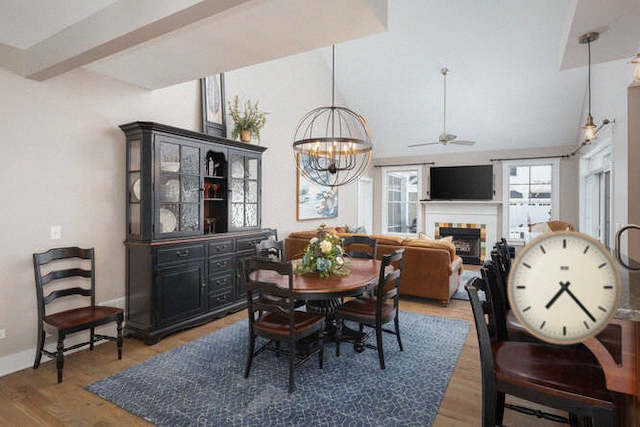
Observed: 7 h 23 min
